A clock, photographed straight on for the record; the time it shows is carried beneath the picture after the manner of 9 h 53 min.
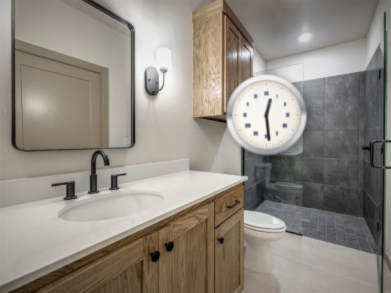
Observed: 12 h 29 min
